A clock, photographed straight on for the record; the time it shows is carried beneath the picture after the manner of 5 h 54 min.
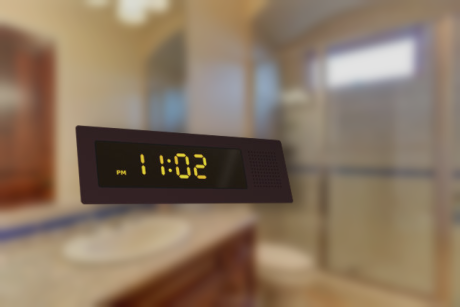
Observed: 11 h 02 min
